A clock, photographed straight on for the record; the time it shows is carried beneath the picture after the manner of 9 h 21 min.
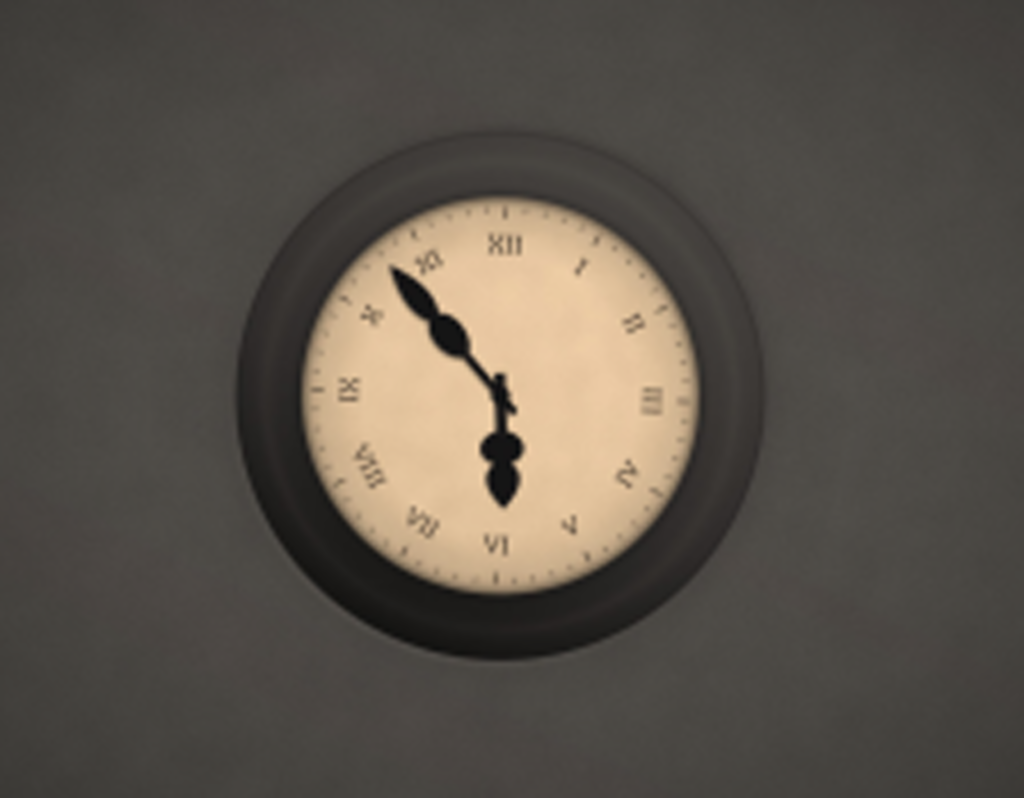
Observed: 5 h 53 min
